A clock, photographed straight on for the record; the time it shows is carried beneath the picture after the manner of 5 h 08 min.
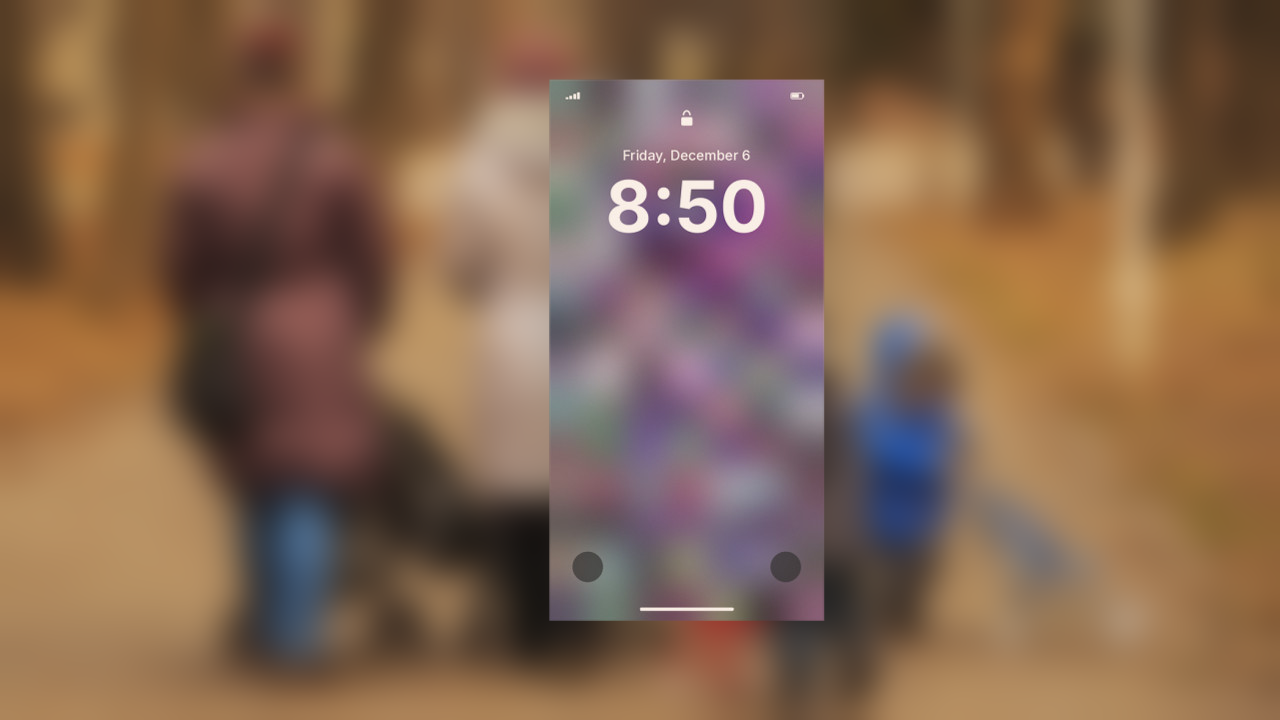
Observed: 8 h 50 min
